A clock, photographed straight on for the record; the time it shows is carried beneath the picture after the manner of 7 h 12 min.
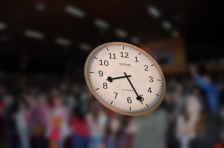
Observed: 8 h 26 min
